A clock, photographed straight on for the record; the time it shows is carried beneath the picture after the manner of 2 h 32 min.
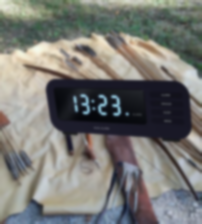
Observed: 13 h 23 min
